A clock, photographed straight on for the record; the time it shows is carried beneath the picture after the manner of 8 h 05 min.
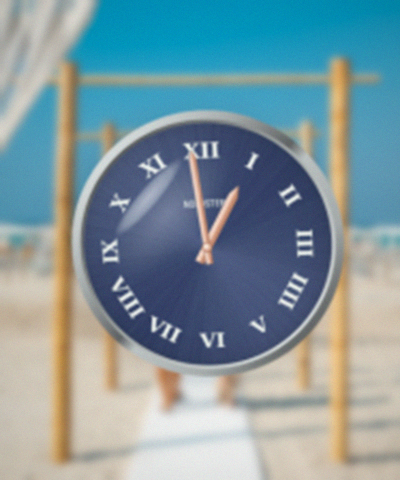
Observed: 12 h 59 min
